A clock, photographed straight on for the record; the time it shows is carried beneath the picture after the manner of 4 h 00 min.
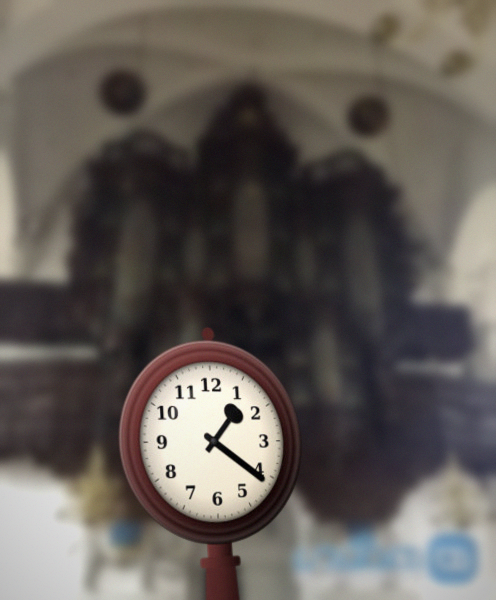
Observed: 1 h 21 min
